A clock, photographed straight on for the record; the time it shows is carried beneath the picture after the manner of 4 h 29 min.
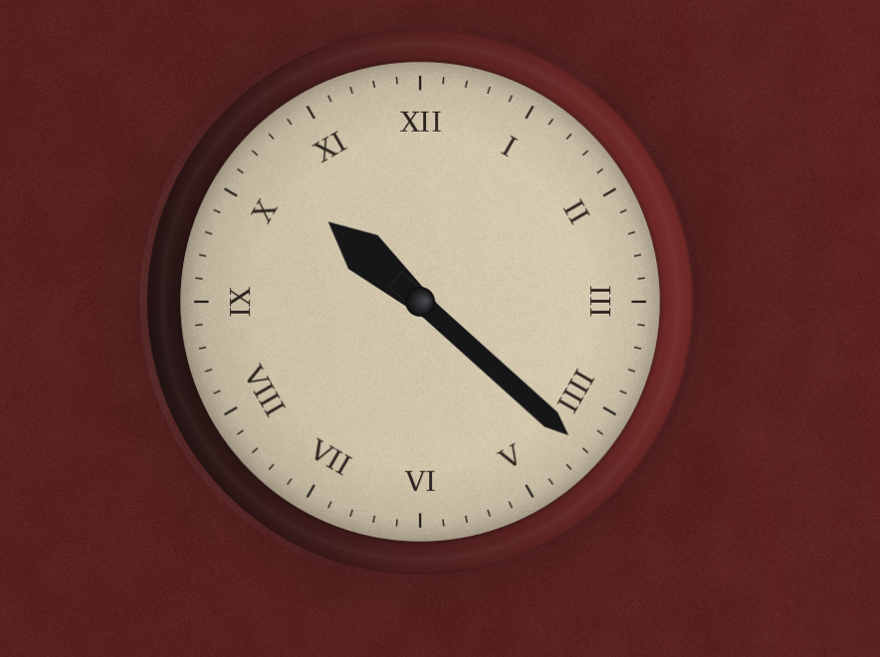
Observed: 10 h 22 min
